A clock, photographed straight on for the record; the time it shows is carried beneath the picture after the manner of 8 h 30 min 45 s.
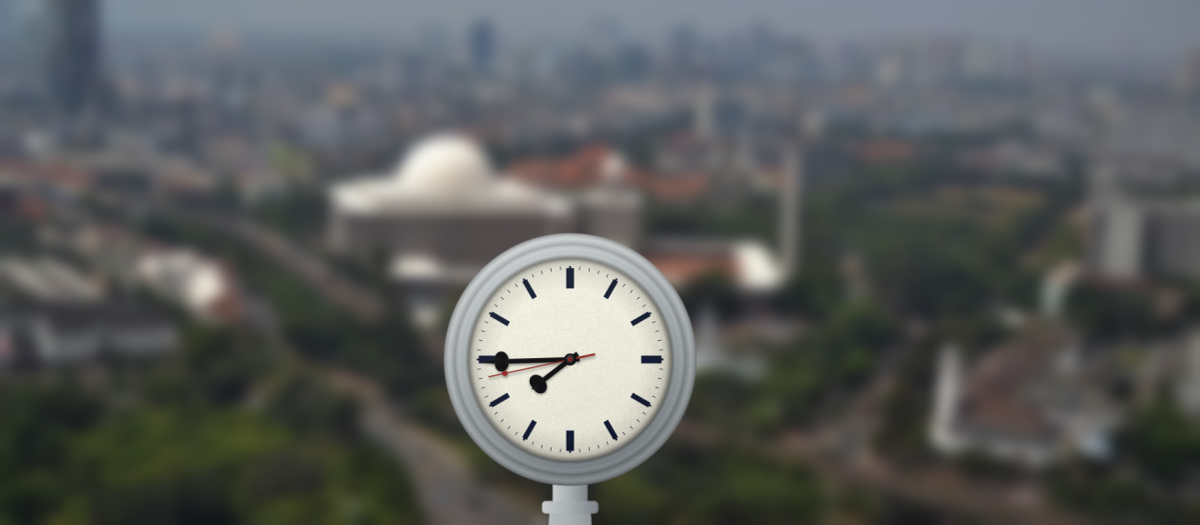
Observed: 7 h 44 min 43 s
